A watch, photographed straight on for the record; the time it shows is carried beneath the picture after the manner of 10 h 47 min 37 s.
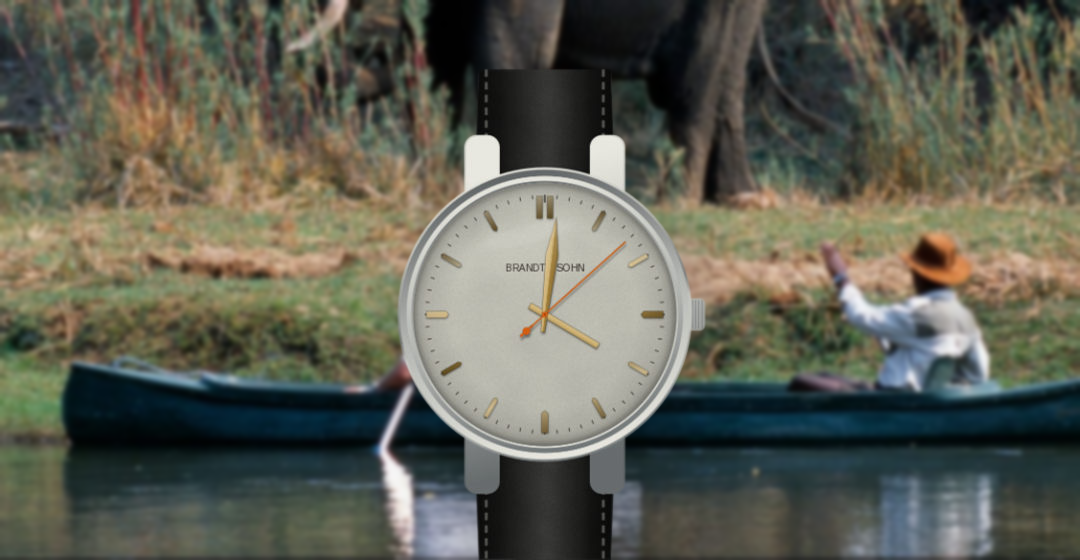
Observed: 4 h 01 min 08 s
